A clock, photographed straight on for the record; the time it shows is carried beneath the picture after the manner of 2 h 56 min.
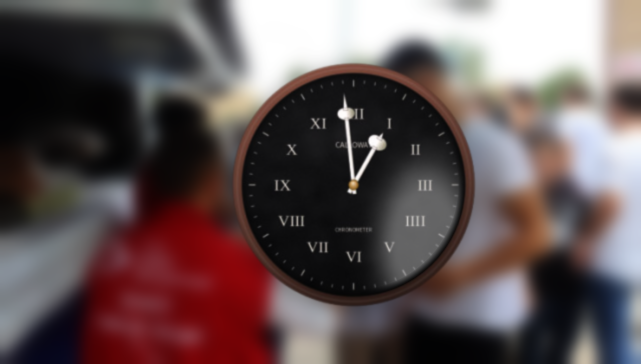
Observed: 12 h 59 min
